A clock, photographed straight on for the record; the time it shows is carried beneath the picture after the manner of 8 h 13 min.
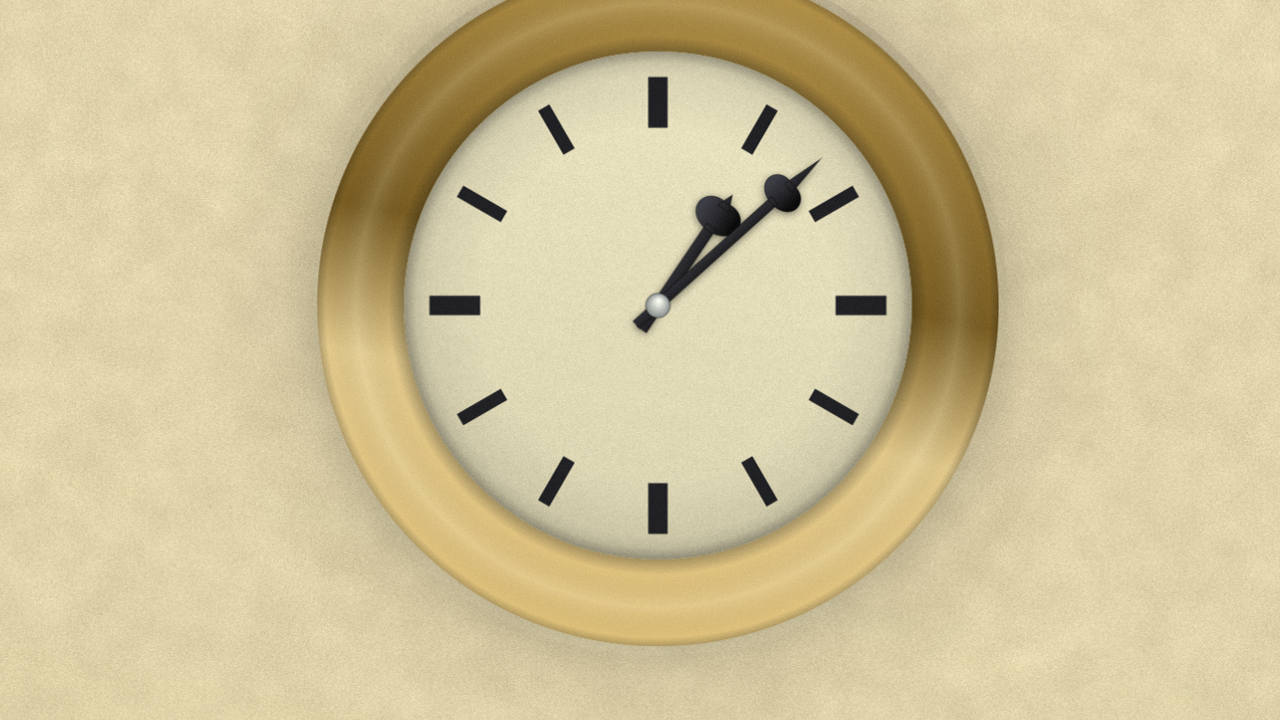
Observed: 1 h 08 min
